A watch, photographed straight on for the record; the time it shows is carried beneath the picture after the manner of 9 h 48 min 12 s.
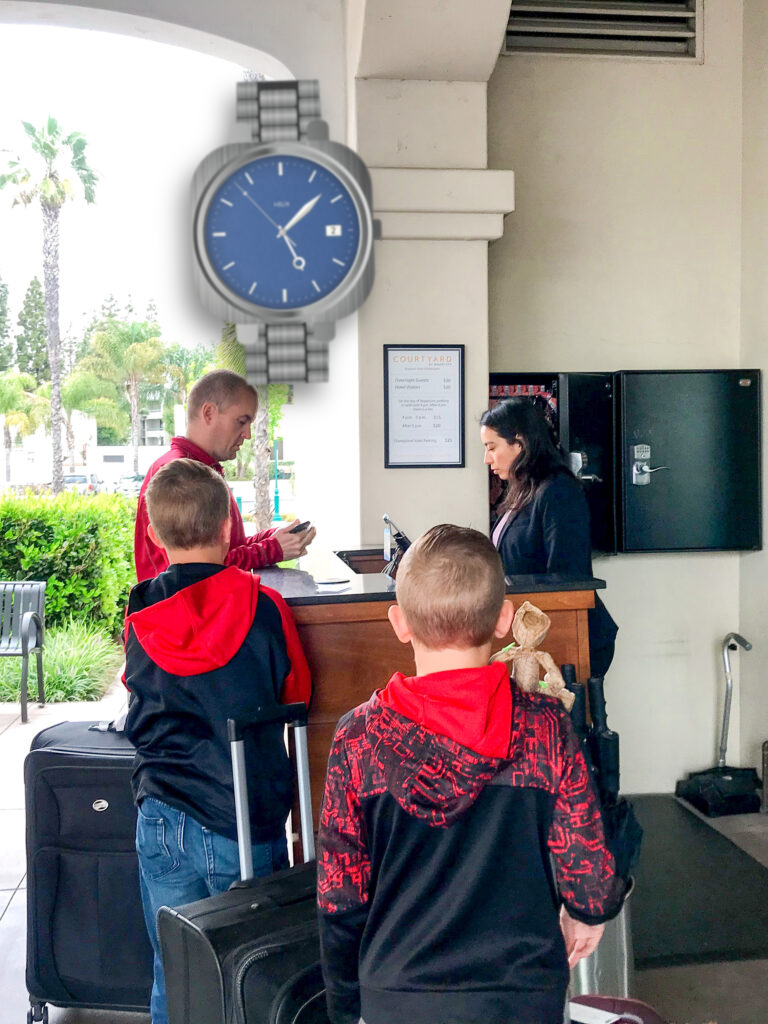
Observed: 5 h 07 min 53 s
